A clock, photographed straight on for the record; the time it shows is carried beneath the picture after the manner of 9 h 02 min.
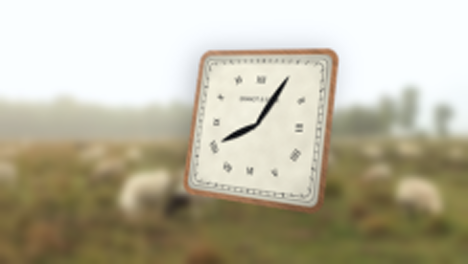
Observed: 8 h 05 min
